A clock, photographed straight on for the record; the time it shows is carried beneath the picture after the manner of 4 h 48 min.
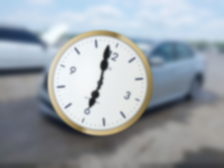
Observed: 5 h 58 min
